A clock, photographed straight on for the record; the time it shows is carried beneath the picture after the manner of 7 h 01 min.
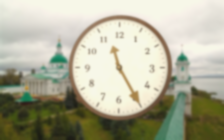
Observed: 11 h 25 min
